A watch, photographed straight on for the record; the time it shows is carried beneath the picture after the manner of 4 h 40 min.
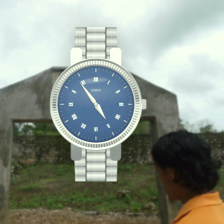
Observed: 4 h 54 min
